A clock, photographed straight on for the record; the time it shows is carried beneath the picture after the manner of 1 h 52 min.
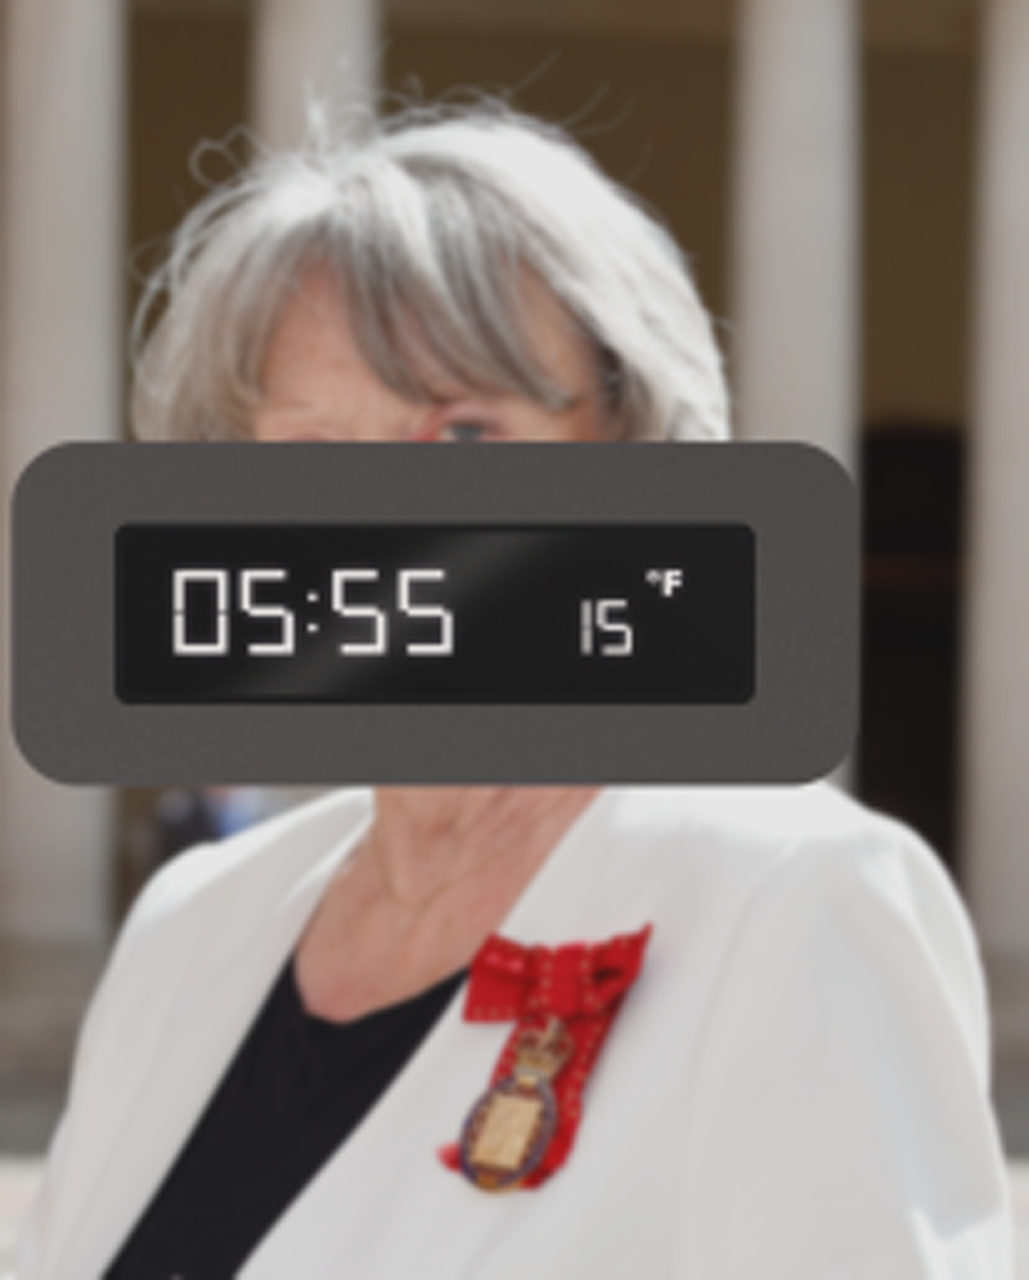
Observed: 5 h 55 min
